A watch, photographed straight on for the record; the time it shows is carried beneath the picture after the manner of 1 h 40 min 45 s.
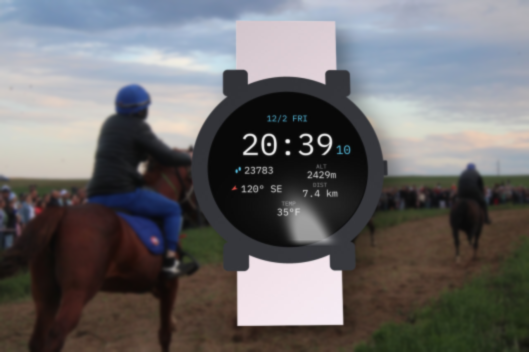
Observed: 20 h 39 min 10 s
